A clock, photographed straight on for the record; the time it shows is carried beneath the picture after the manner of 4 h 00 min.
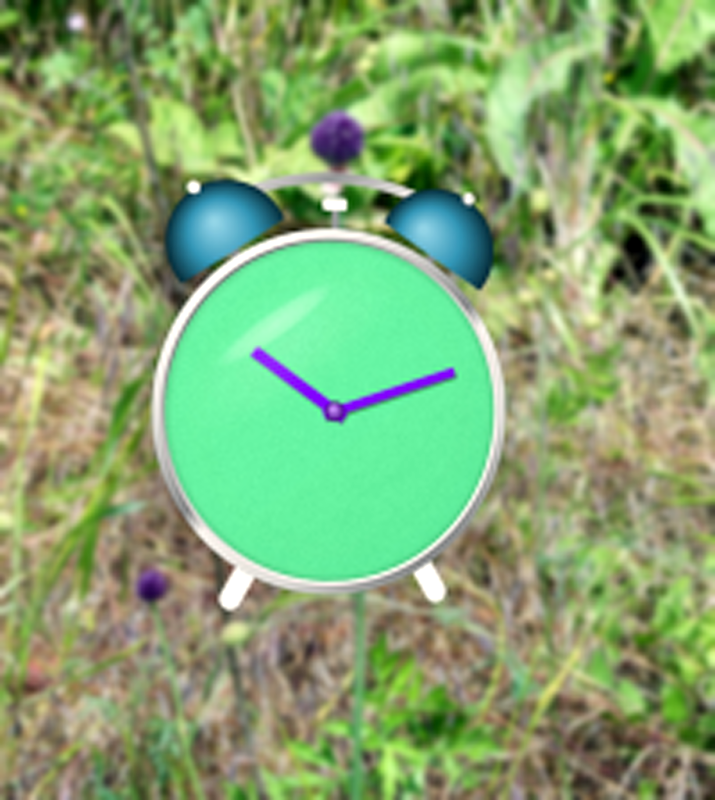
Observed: 10 h 12 min
